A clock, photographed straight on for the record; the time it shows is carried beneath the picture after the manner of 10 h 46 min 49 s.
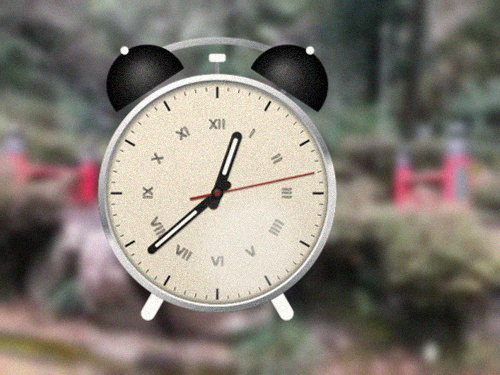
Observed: 12 h 38 min 13 s
